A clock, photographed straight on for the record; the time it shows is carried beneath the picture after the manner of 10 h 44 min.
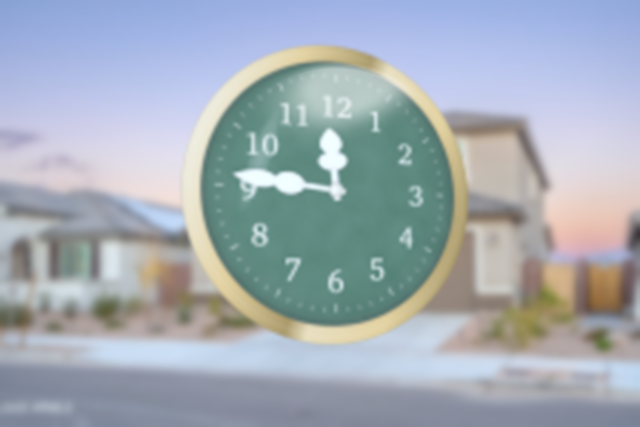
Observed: 11 h 46 min
